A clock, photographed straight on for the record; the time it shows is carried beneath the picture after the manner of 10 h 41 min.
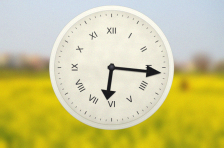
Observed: 6 h 16 min
